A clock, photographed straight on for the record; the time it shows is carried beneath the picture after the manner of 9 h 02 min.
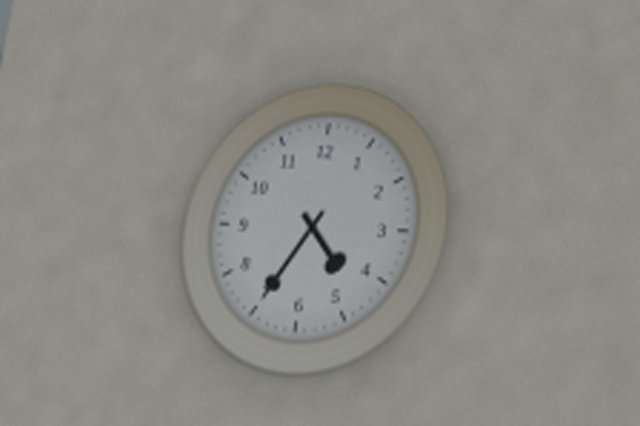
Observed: 4 h 35 min
